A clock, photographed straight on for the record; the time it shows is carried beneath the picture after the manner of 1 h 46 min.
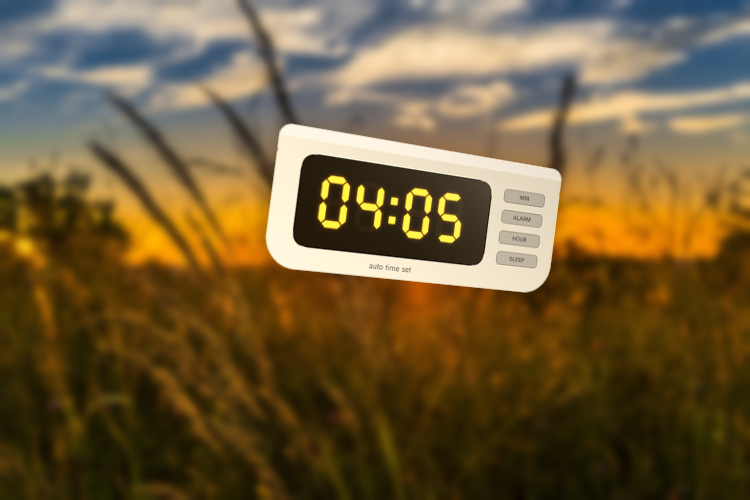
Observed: 4 h 05 min
